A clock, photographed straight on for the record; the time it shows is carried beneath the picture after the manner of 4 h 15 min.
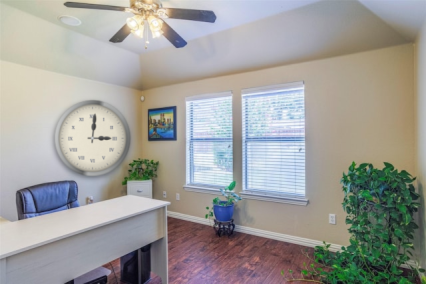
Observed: 3 h 01 min
